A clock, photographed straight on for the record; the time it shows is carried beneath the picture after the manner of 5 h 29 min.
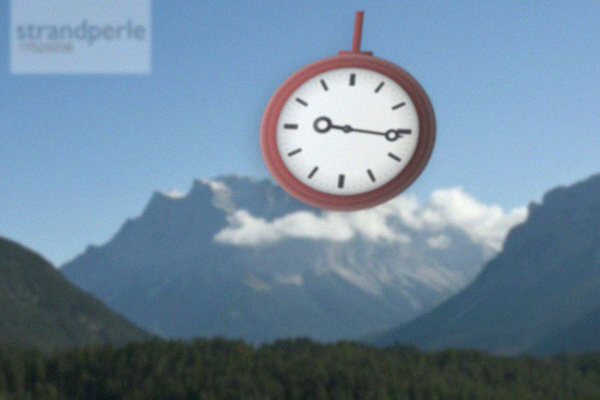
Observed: 9 h 16 min
